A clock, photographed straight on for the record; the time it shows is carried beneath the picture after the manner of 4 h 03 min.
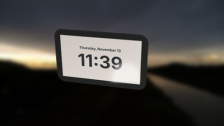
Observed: 11 h 39 min
